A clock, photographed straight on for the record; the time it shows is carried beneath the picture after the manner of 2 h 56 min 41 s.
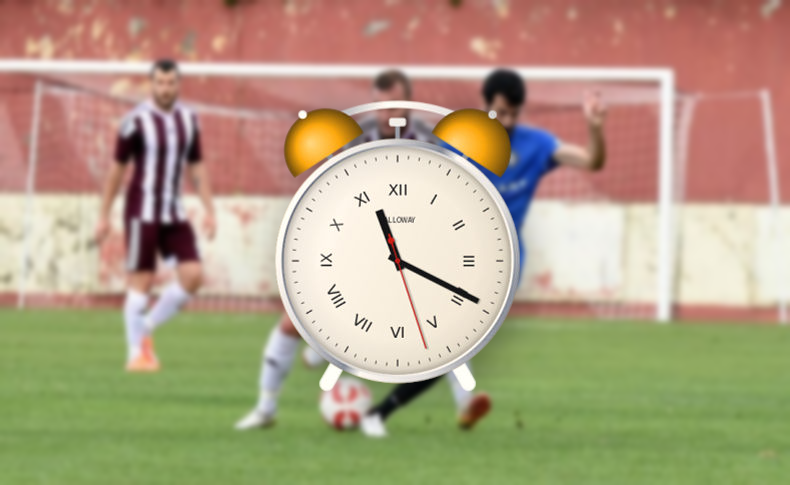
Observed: 11 h 19 min 27 s
